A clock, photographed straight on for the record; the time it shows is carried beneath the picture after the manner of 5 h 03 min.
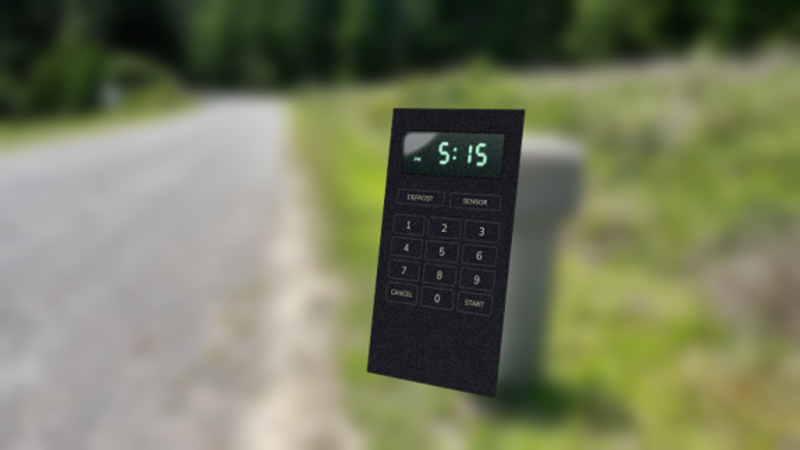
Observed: 5 h 15 min
